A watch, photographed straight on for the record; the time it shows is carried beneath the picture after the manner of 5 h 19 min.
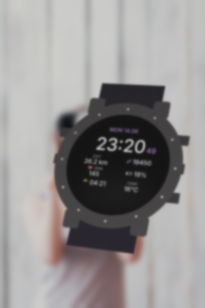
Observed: 23 h 20 min
